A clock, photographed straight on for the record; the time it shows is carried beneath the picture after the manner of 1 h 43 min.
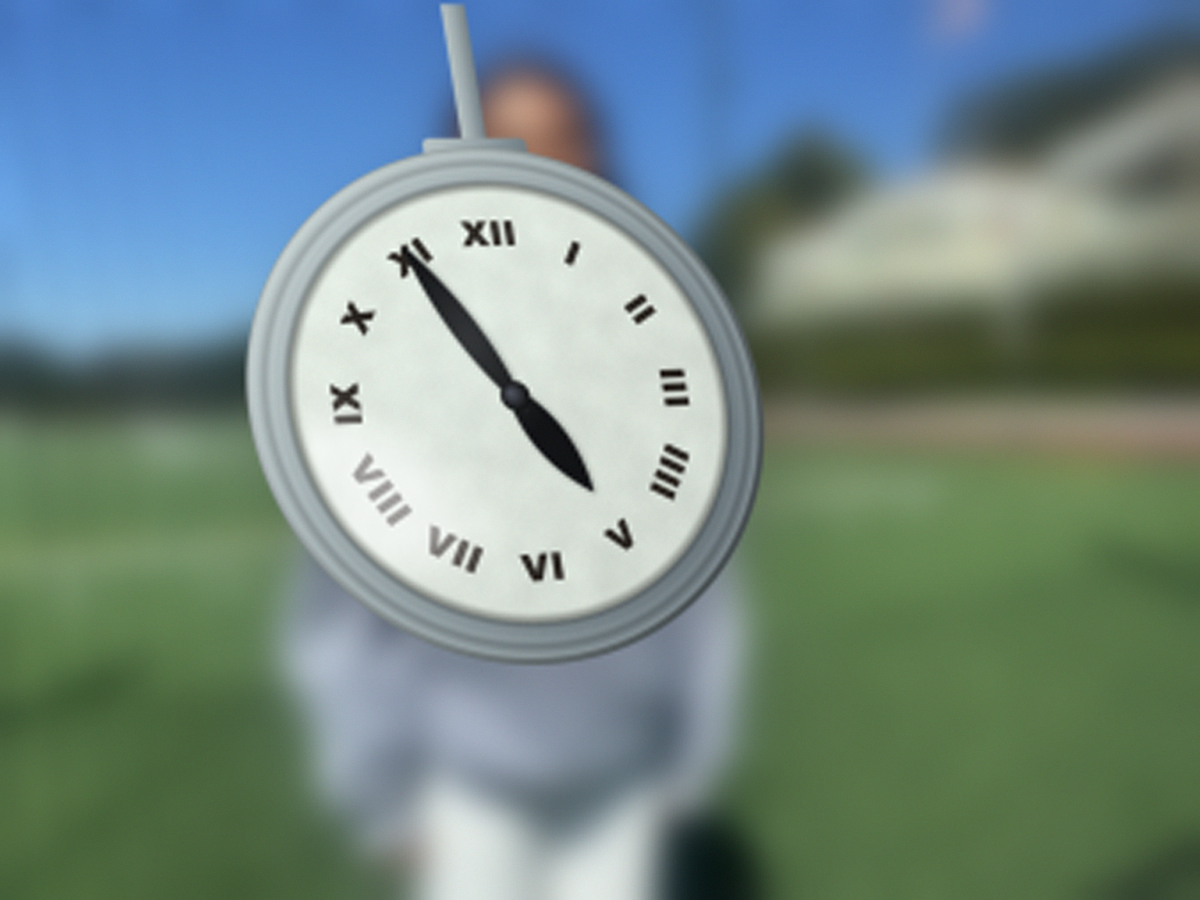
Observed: 4 h 55 min
